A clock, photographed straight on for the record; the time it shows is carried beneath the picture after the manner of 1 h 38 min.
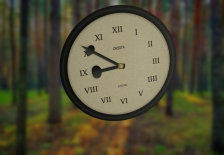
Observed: 8 h 51 min
